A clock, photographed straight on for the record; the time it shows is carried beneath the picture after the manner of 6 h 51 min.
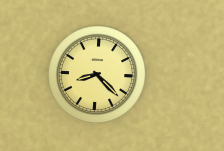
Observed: 8 h 22 min
